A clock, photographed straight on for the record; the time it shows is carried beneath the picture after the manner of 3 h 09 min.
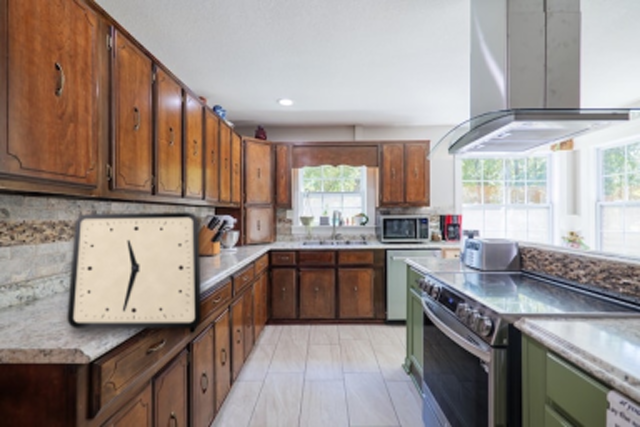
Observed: 11 h 32 min
